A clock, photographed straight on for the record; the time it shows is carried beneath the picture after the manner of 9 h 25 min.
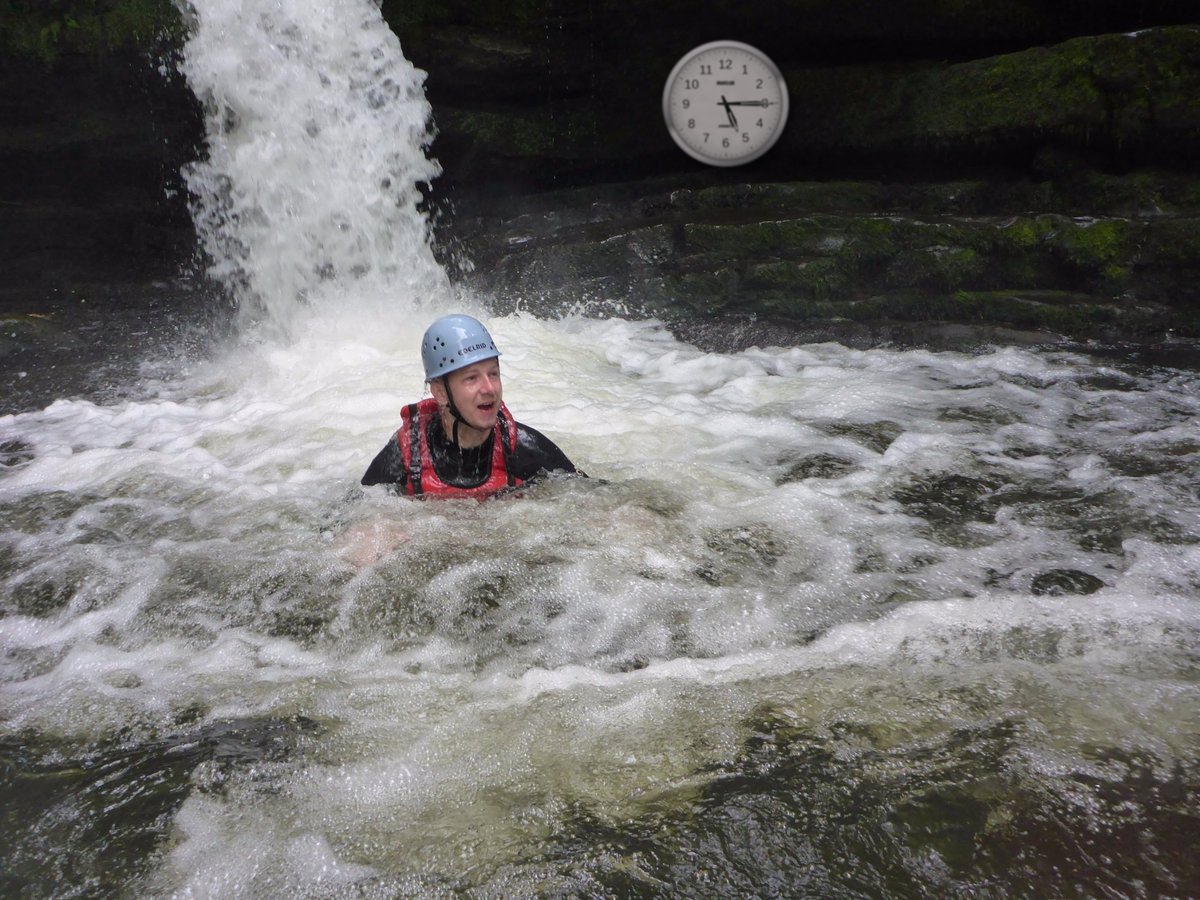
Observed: 5 h 15 min
